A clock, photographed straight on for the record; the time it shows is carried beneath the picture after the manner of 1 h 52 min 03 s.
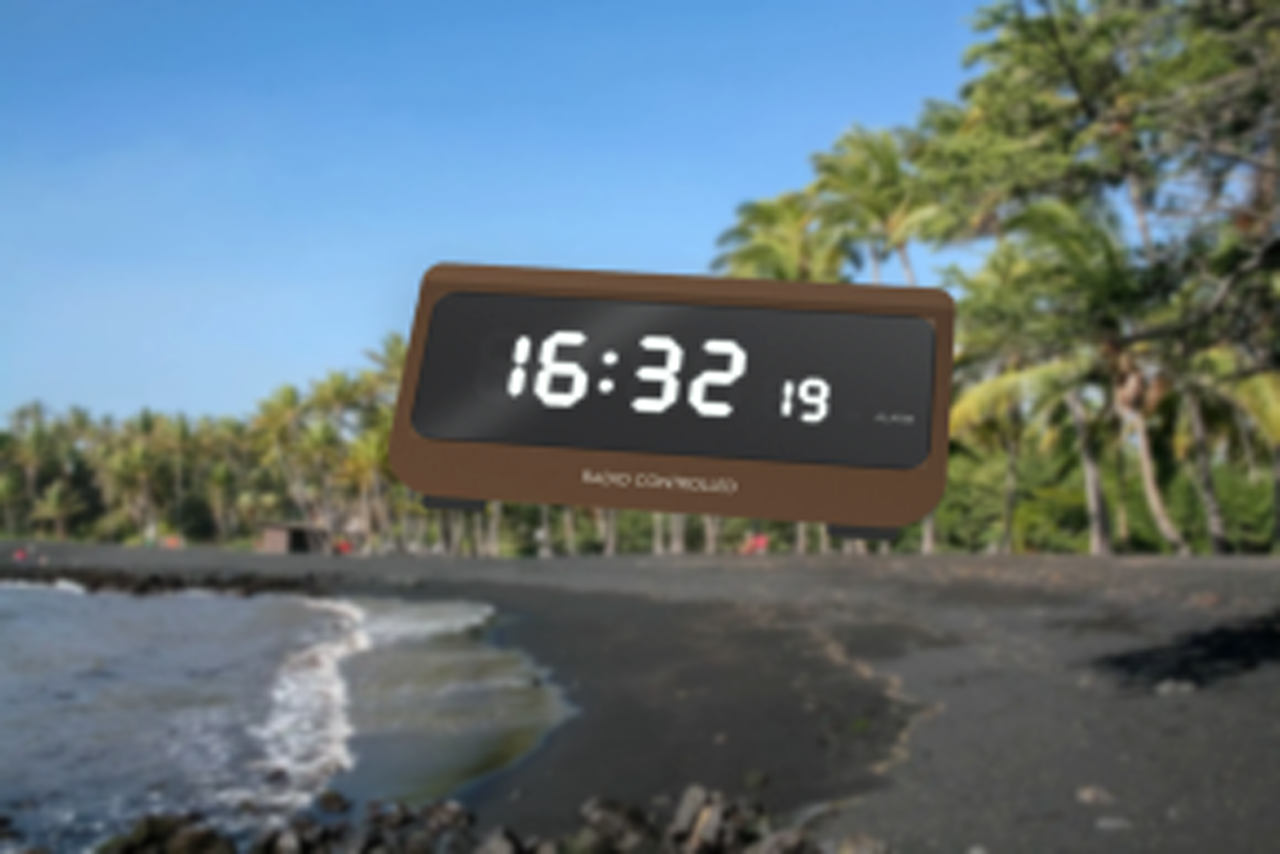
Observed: 16 h 32 min 19 s
